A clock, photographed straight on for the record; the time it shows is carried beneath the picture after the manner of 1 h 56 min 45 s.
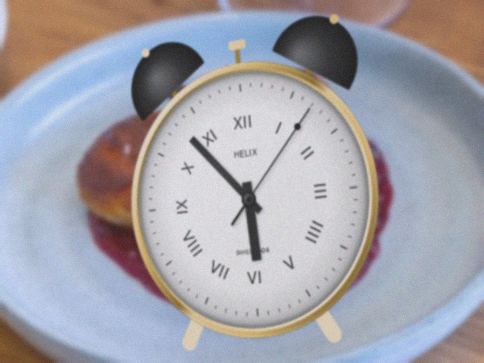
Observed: 5 h 53 min 07 s
